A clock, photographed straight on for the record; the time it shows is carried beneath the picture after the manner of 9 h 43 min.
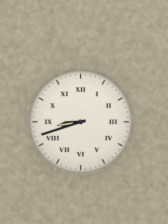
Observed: 8 h 42 min
